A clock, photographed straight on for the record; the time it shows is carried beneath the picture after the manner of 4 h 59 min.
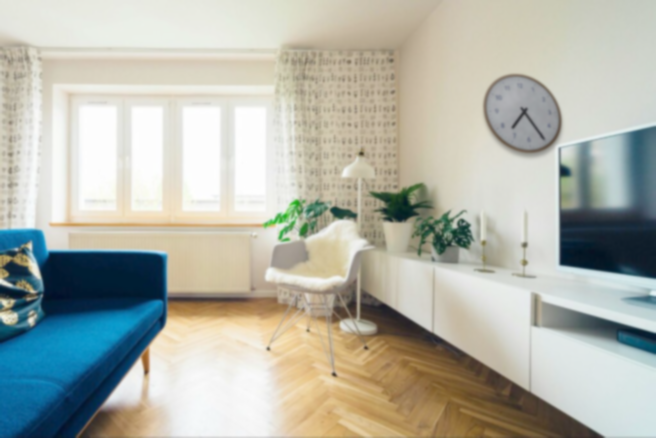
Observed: 7 h 25 min
